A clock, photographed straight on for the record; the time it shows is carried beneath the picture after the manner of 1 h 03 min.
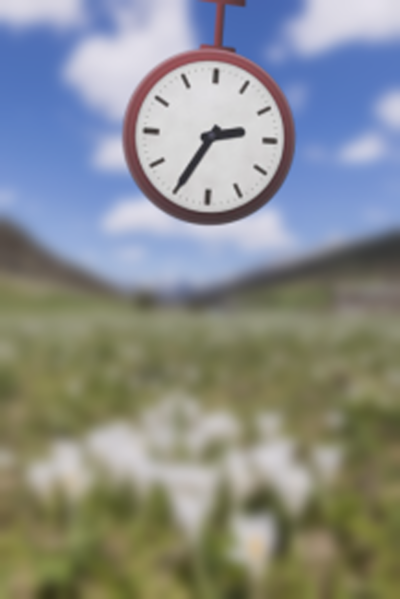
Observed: 2 h 35 min
